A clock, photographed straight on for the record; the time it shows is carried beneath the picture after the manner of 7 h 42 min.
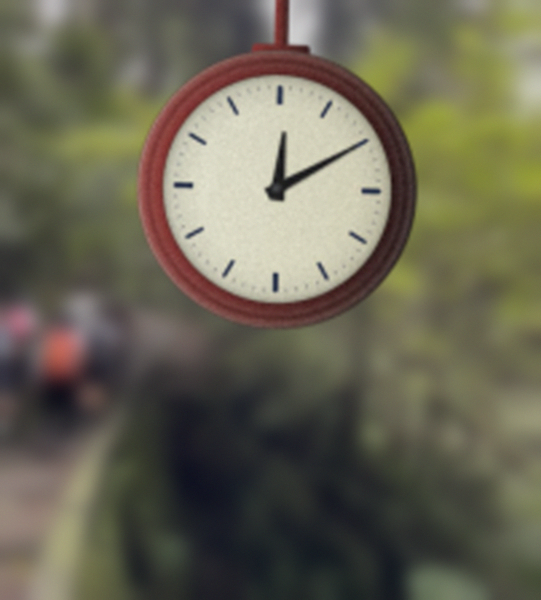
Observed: 12 h 10 min
